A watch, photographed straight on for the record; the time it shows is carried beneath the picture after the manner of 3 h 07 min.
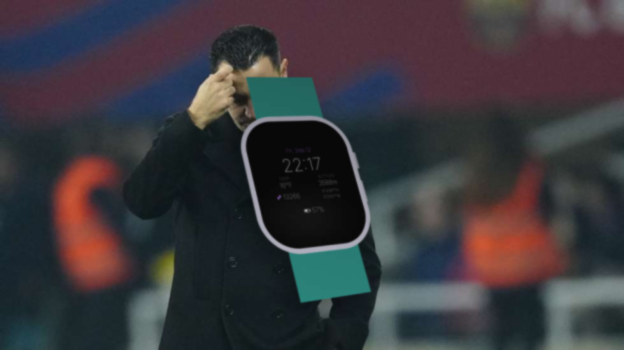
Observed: 22 h 17 min
